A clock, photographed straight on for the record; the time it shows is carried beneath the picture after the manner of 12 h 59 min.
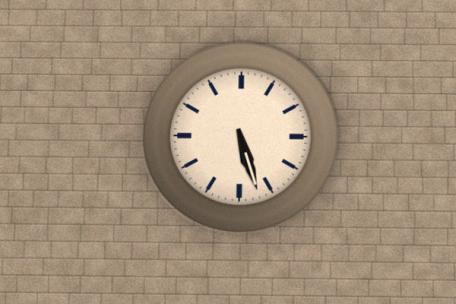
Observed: 5 h 27 min
